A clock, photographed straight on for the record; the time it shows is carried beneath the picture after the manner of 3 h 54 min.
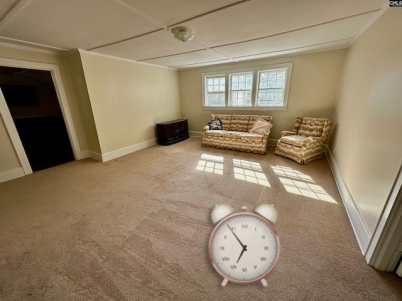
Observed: 6 h 54 min
